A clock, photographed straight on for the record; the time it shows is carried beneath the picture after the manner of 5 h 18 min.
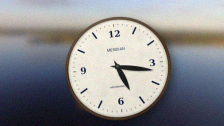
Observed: 5 h 17 min
